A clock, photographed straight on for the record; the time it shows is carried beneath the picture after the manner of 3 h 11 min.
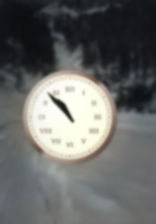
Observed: 10 h 53 min
